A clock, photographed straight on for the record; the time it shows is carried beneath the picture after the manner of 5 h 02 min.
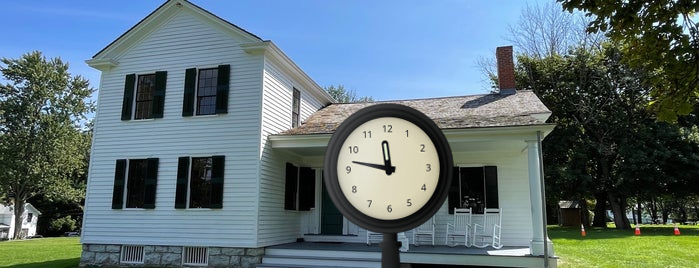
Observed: 11 h 47 min
